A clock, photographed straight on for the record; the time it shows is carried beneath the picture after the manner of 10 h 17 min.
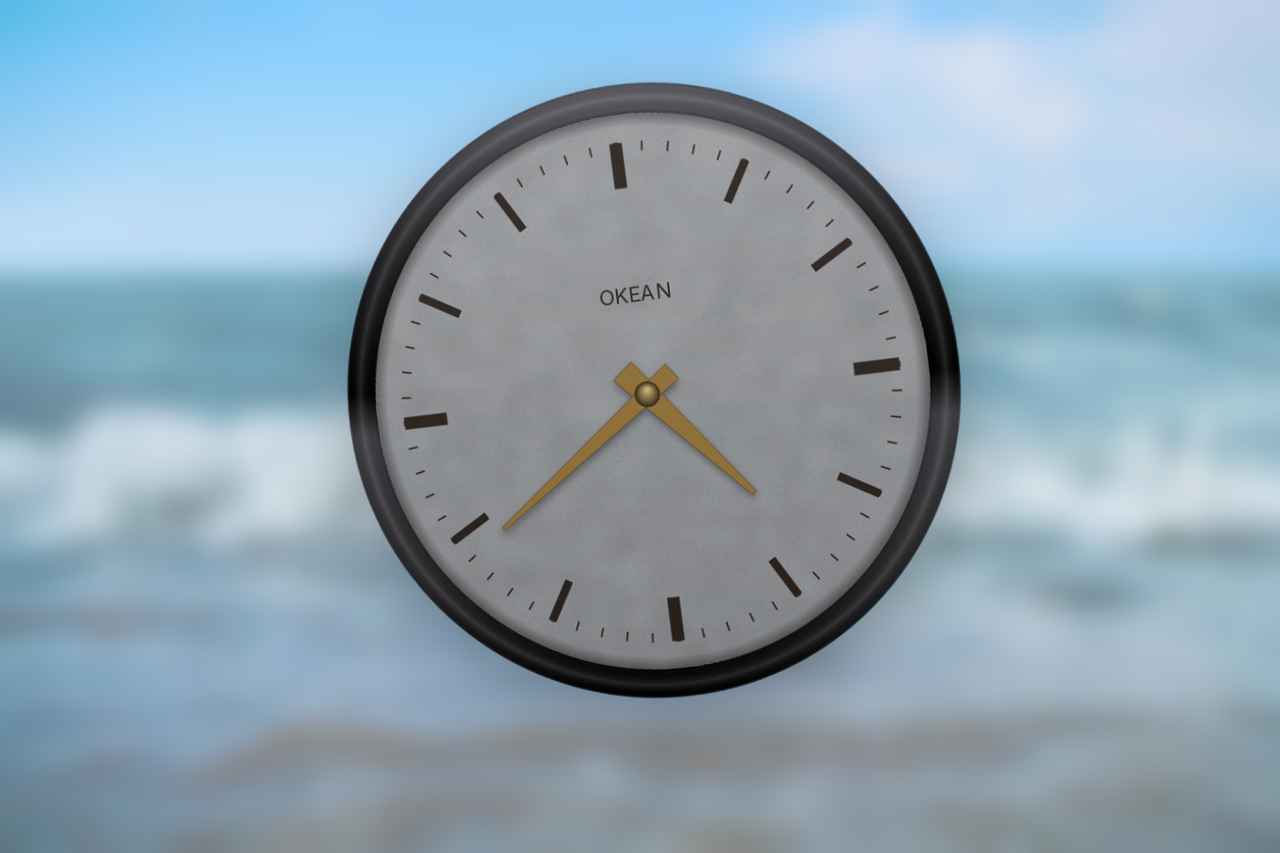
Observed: 4 h 39 min
